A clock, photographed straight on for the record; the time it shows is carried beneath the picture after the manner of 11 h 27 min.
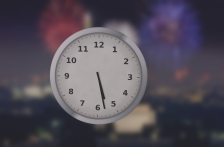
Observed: 5 h 28 min
